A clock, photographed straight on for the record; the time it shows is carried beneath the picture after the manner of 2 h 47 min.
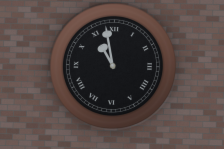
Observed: 10 h 58 min
